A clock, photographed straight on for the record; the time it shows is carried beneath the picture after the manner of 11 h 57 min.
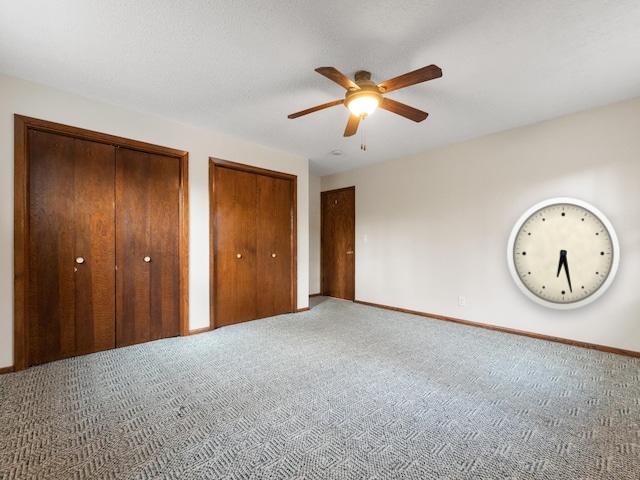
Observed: 6 h 28 min
